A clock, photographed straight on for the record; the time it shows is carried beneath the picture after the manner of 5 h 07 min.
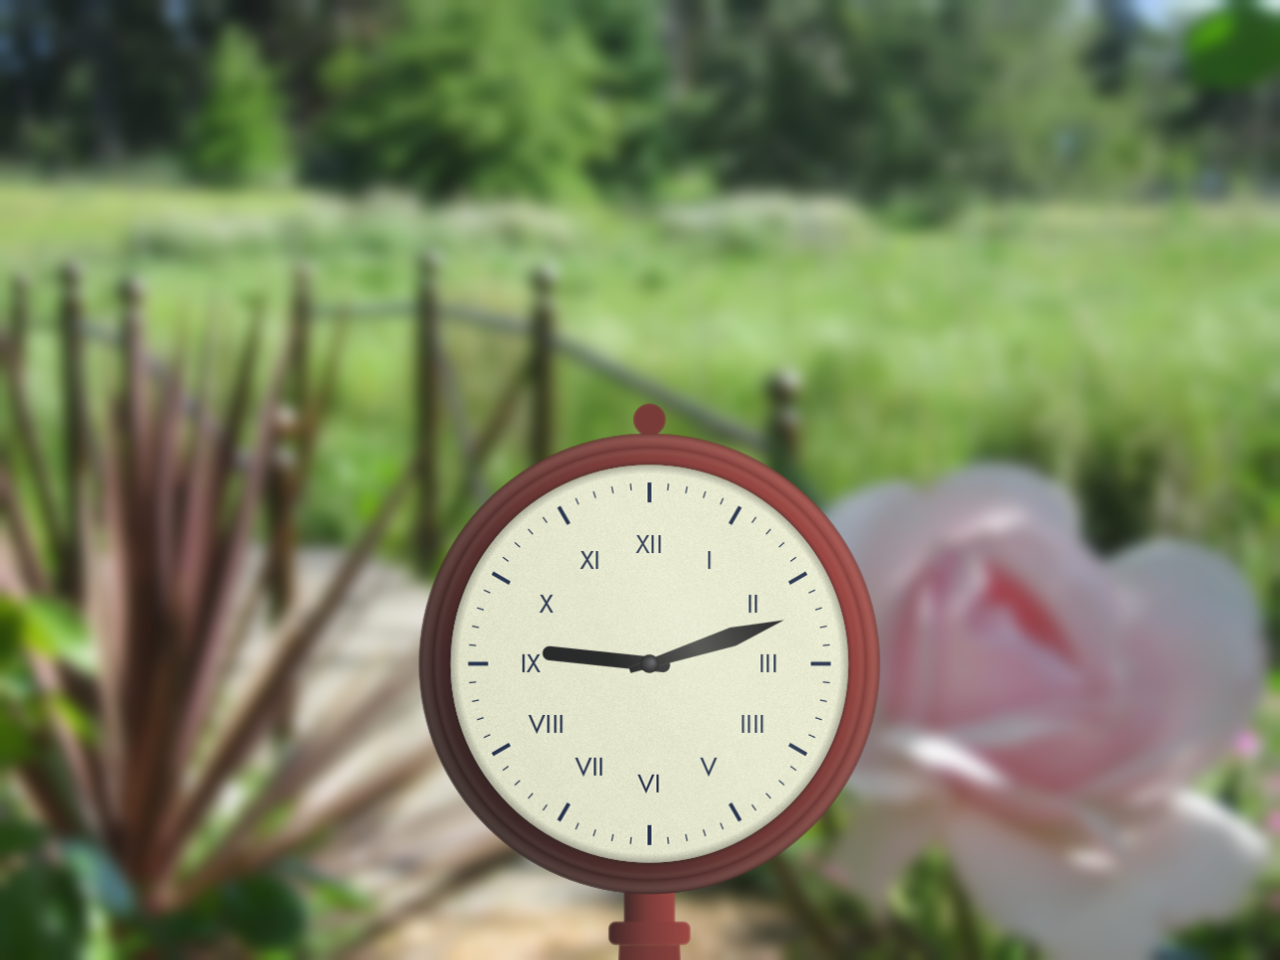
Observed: 9 h 12 min
